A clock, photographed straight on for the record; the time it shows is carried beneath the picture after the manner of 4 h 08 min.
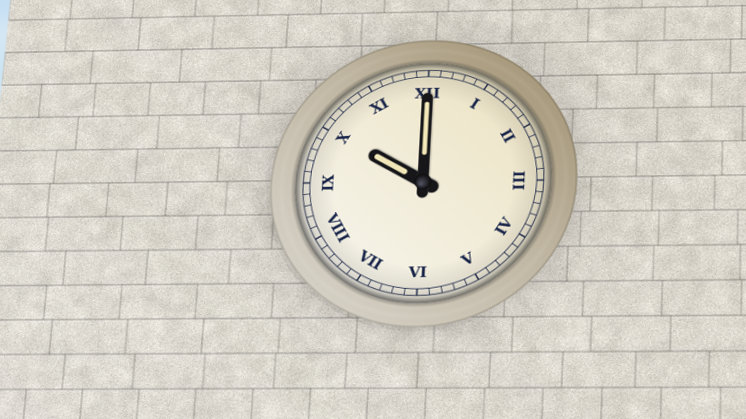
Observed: 10 h 00 min
